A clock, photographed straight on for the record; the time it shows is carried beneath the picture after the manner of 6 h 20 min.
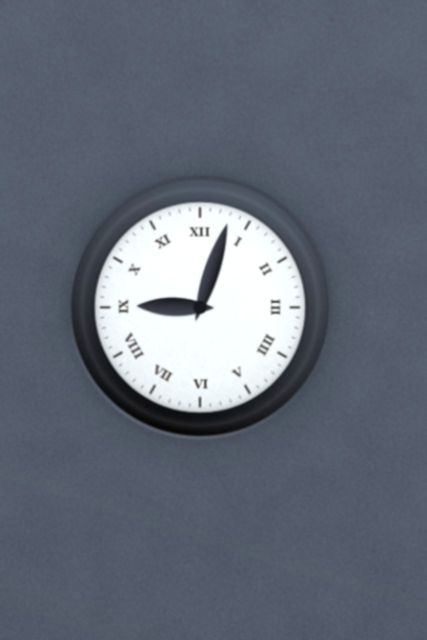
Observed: 9 h 03 min
